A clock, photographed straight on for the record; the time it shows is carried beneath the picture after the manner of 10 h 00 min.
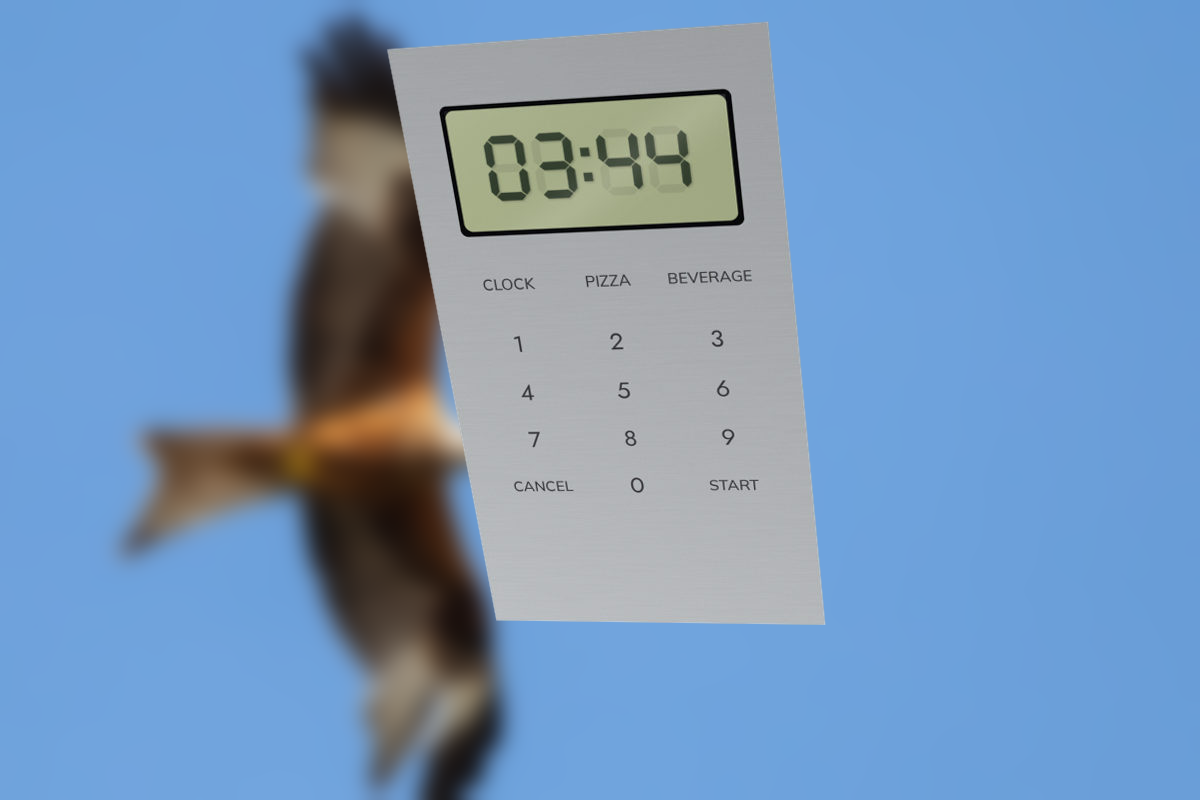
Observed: 3 h 44 min
